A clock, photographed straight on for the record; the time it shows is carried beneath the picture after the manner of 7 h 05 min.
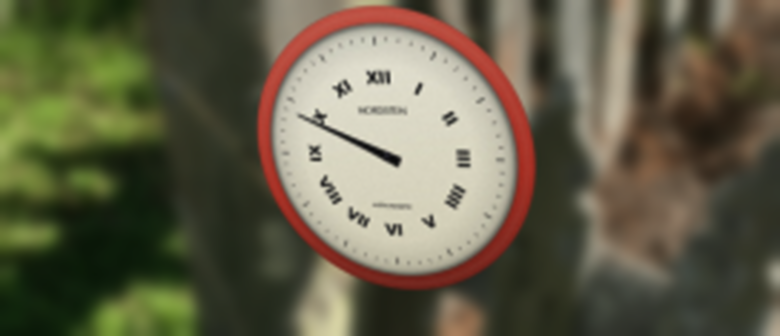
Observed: 9 h 49 min
